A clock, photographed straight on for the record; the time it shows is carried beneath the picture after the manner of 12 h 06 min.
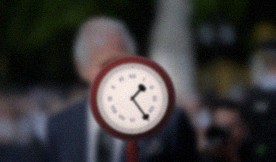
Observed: 1 h 24 min
